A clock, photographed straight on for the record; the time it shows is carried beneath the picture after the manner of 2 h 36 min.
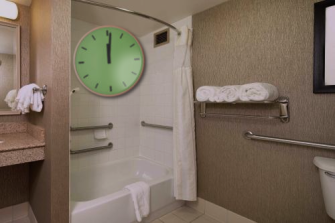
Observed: 12 h 01 min
